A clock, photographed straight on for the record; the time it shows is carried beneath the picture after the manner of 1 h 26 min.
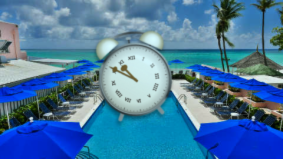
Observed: 10 h 51 min
